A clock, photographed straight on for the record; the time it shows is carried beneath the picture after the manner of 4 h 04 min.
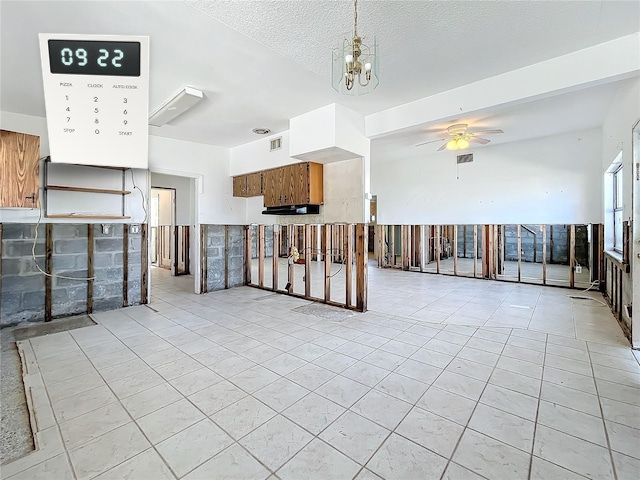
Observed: 9 h 22 min
